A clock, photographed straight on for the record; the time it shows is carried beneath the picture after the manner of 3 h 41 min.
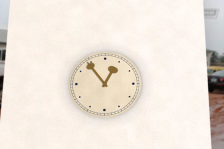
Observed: 12 h 54 min
